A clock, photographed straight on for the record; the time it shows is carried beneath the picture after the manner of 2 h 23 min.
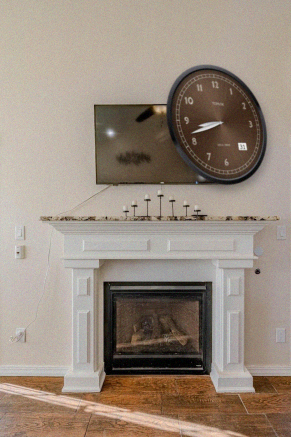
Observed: 8 h 42 min
